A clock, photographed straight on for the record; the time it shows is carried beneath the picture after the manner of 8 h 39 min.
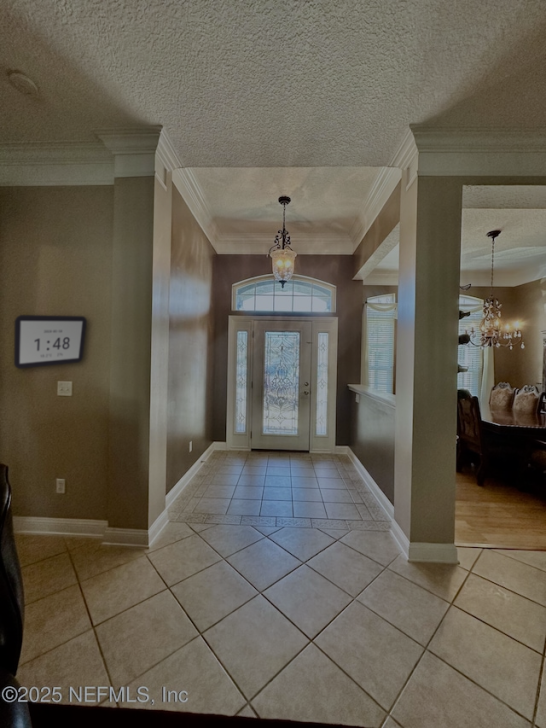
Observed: 1 h 48 min
